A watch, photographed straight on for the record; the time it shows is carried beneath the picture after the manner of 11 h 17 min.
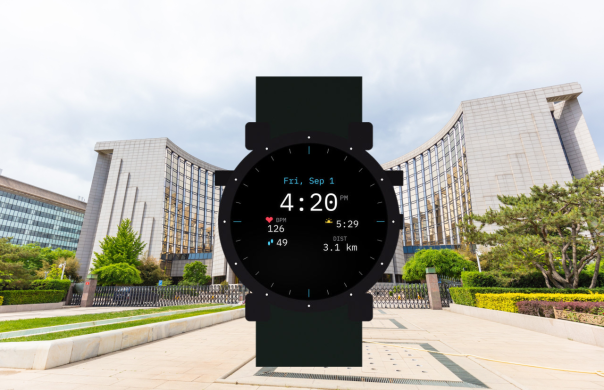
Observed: 4 h 20 min
